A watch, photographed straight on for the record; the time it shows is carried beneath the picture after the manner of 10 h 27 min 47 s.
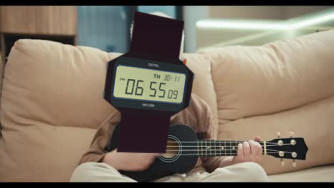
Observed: 6 h 55 min 09 s
